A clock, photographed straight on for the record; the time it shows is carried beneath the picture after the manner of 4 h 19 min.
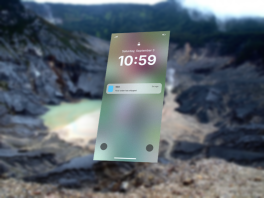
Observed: 10 h 59 min
